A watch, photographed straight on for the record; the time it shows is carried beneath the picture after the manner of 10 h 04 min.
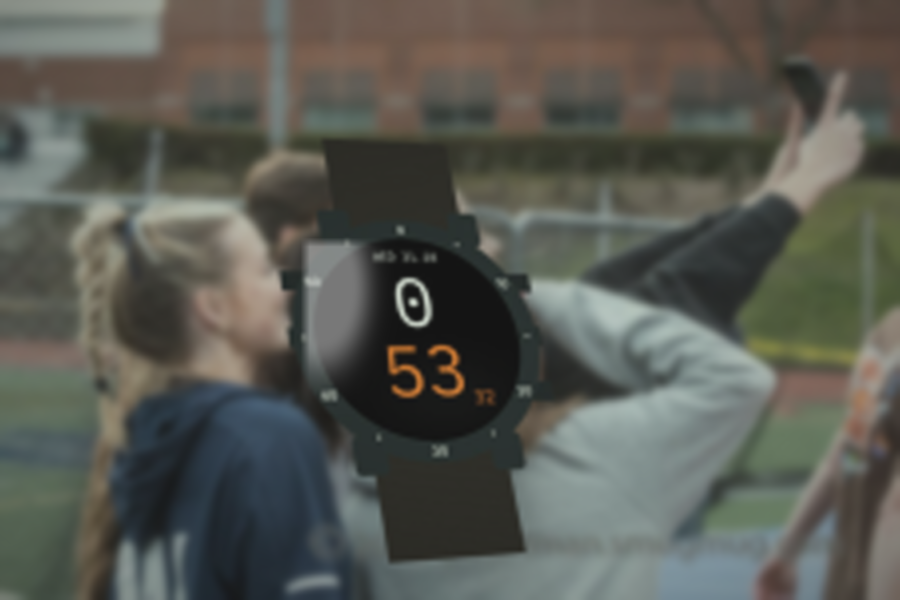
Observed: 0 h 53 min
